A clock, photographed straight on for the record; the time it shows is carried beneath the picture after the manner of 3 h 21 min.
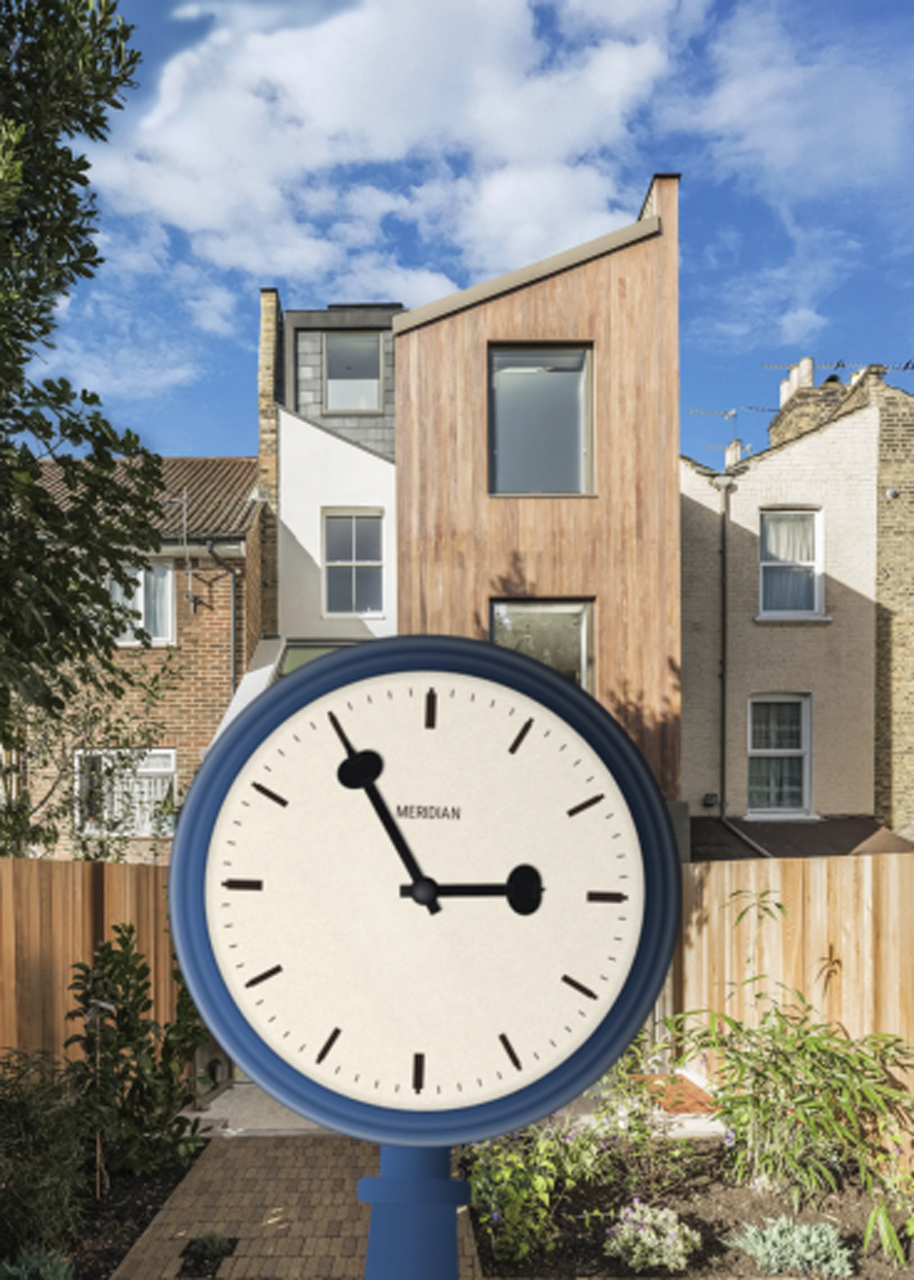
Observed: 2 h 55 min
